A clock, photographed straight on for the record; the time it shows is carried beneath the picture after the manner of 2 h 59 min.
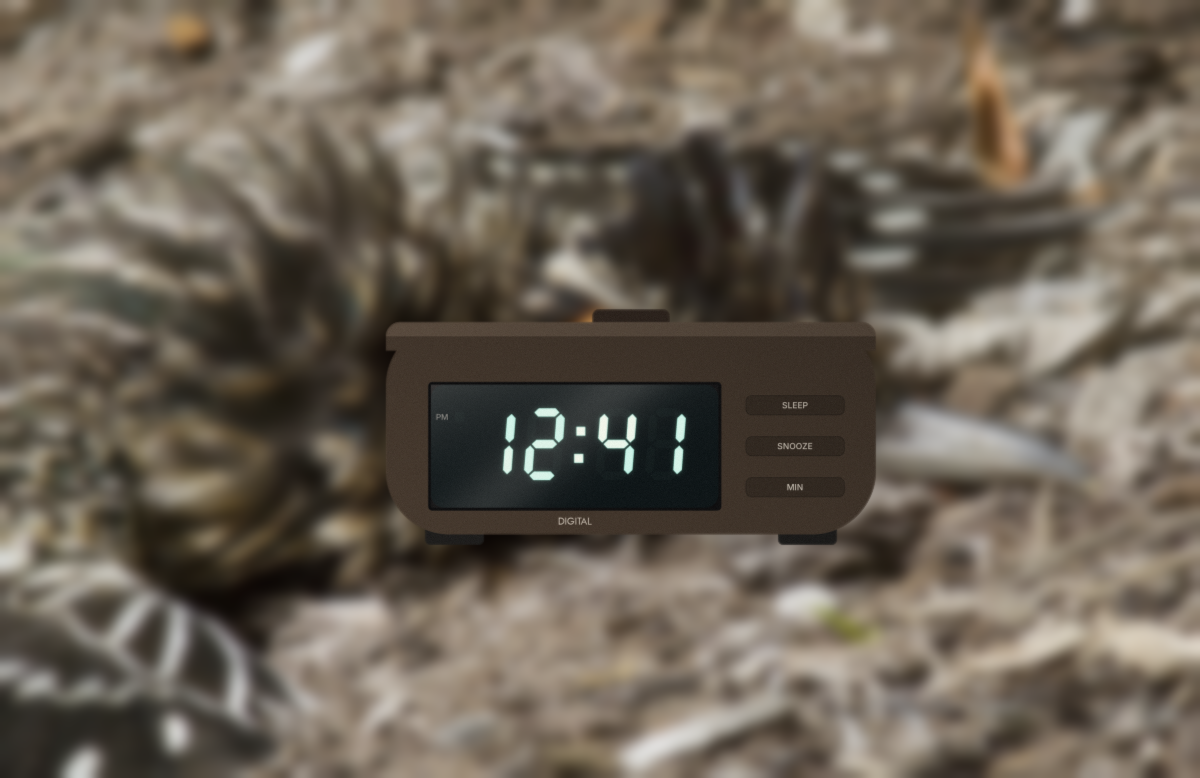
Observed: 12 h 41 min
